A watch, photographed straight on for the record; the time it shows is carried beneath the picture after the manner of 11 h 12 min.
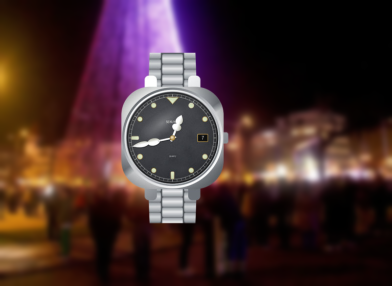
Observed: 12 h 43 min
